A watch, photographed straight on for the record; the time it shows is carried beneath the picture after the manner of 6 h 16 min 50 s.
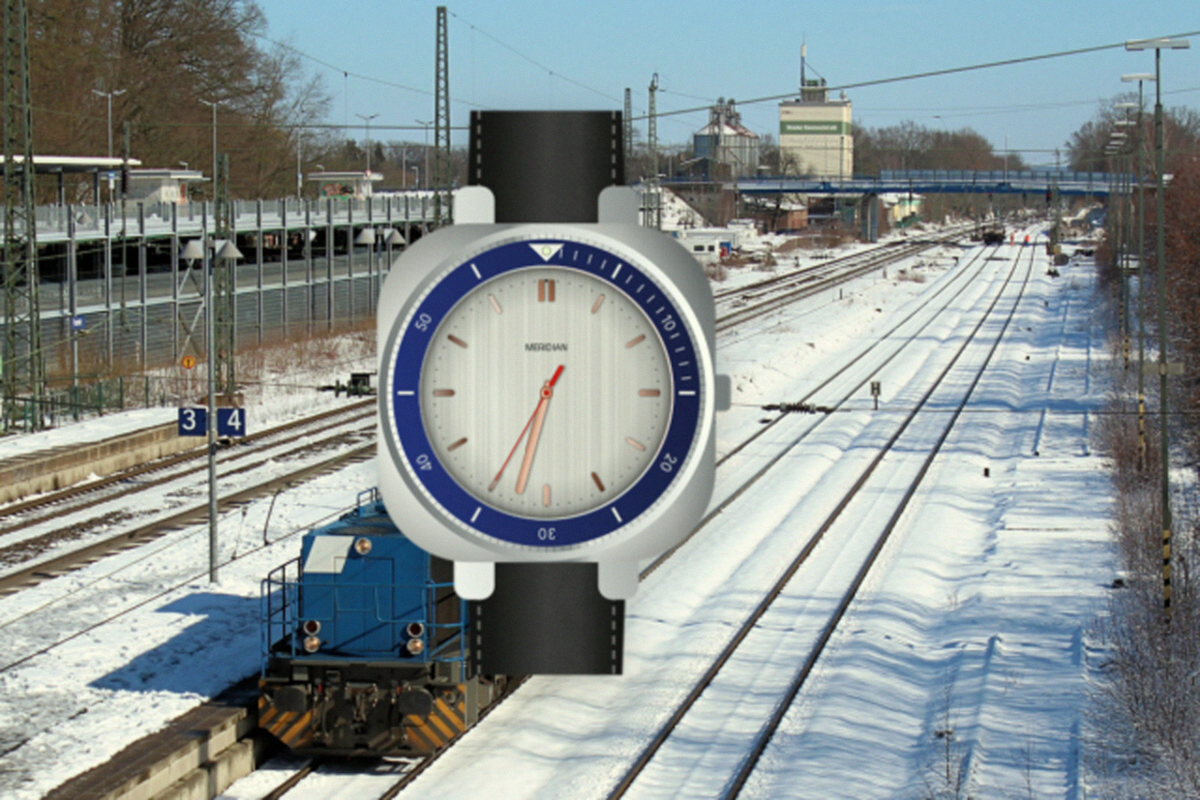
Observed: 6 h 32 min 35 s
